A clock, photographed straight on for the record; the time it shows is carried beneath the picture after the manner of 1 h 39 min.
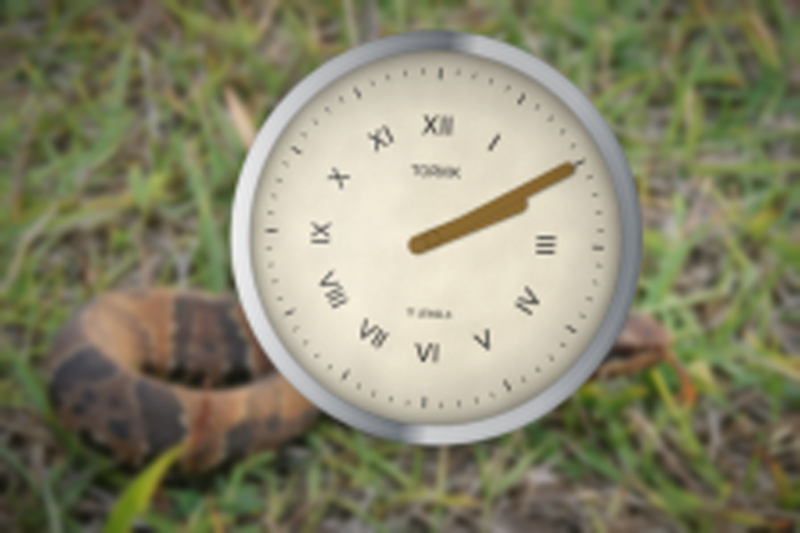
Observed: 2 h 10 min
